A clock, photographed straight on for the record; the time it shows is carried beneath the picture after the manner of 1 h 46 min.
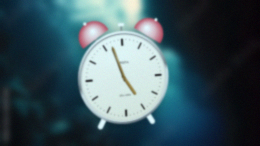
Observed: 4 h 57 min
